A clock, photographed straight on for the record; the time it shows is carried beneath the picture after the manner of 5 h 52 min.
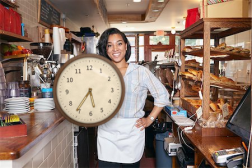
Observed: 5 h 36 min
